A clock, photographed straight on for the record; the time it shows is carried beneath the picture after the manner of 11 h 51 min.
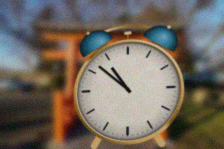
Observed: 10 h 52 min
